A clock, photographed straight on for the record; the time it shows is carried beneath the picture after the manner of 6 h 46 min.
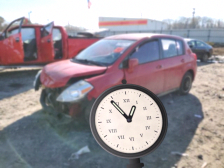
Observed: 12 h 54 min
